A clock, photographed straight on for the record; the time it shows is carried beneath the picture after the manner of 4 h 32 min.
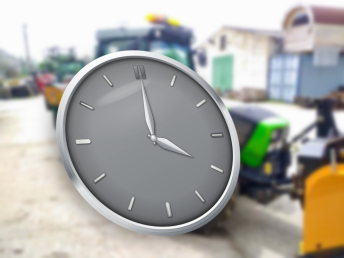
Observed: 4 h 00 min
